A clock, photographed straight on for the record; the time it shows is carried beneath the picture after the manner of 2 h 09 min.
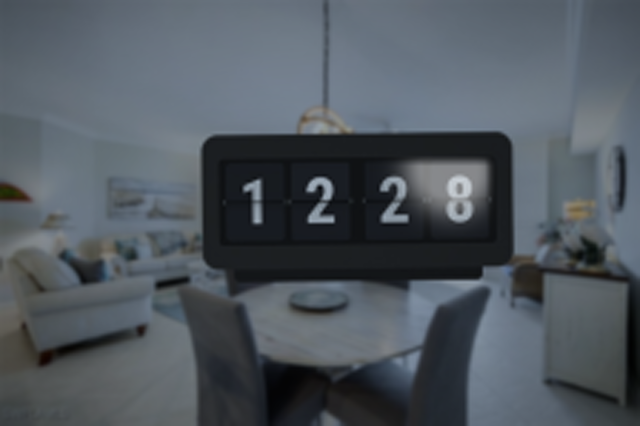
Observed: 12 h 28 min
